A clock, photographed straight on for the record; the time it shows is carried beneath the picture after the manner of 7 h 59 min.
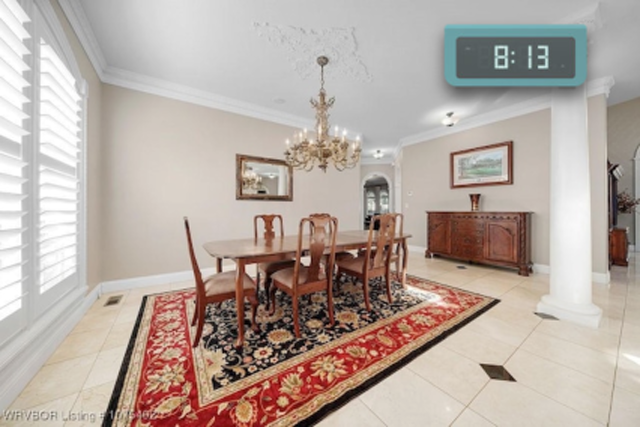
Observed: 8 h 13 min
